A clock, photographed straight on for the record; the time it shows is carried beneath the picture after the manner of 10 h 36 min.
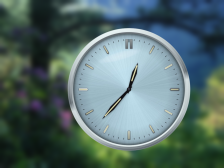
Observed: 12 h 37 min
